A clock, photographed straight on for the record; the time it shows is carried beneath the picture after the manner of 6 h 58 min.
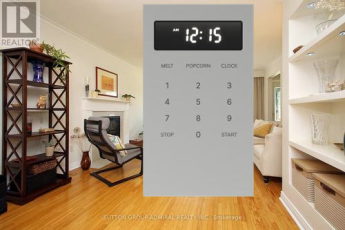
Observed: 12 h 15 min
